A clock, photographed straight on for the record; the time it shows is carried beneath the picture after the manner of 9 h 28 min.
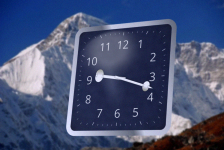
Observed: 9 h 18 min
